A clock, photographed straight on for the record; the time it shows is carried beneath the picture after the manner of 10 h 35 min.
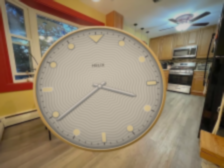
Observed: 3 h 39 min
